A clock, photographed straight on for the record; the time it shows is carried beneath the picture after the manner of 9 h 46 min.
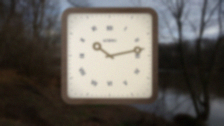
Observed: 10 h 13 min
